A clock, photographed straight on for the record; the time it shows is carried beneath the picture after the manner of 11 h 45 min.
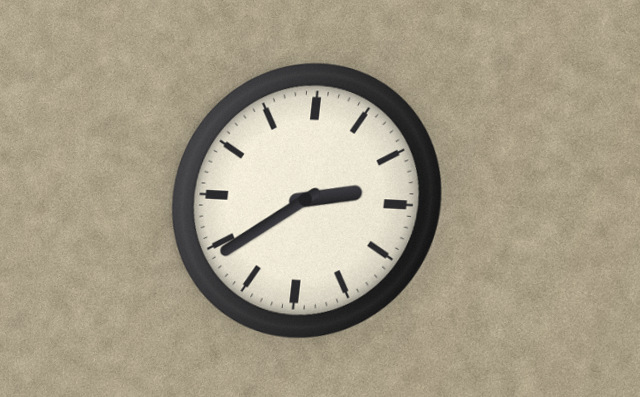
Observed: 2 h 39 min
